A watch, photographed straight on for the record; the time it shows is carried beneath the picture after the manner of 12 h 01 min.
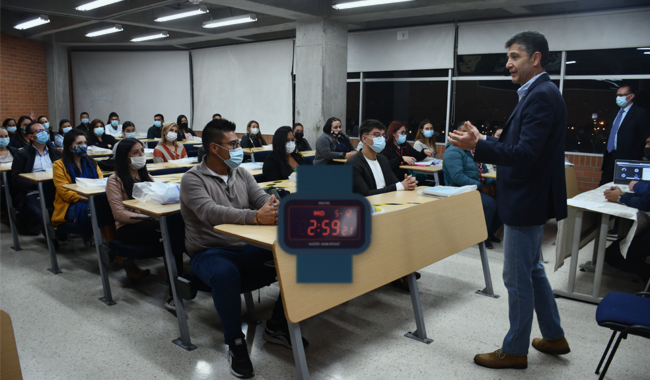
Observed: 2 h 59 min
